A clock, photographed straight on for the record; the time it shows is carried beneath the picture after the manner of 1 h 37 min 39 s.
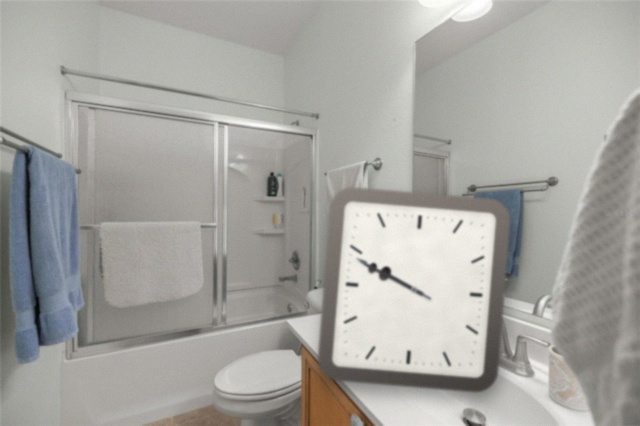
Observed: 9 h 48 min 49 s
